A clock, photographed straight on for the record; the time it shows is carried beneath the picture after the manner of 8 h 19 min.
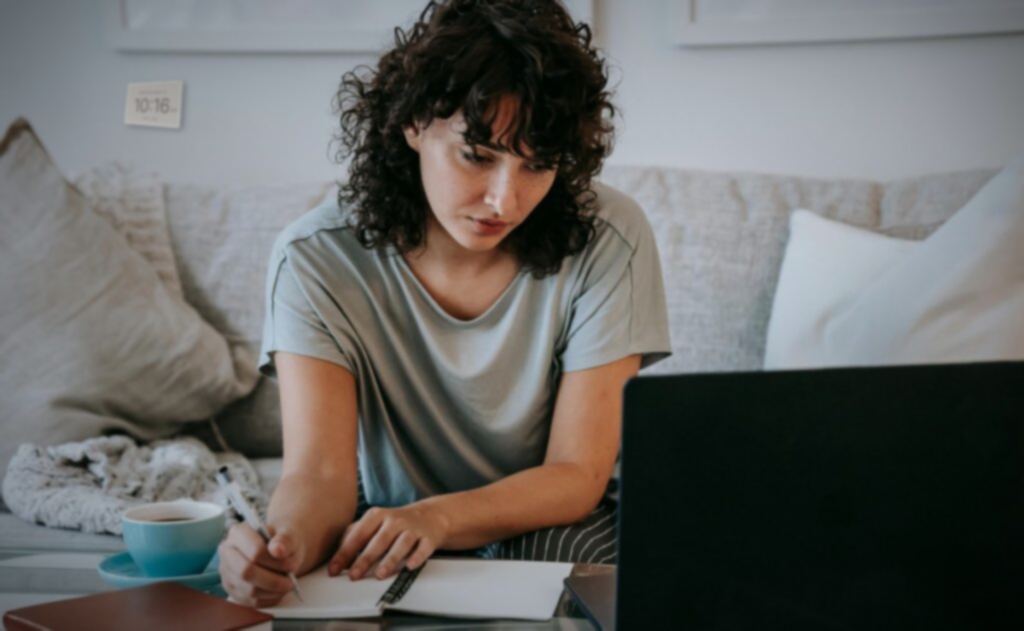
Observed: 10 h 16 min
